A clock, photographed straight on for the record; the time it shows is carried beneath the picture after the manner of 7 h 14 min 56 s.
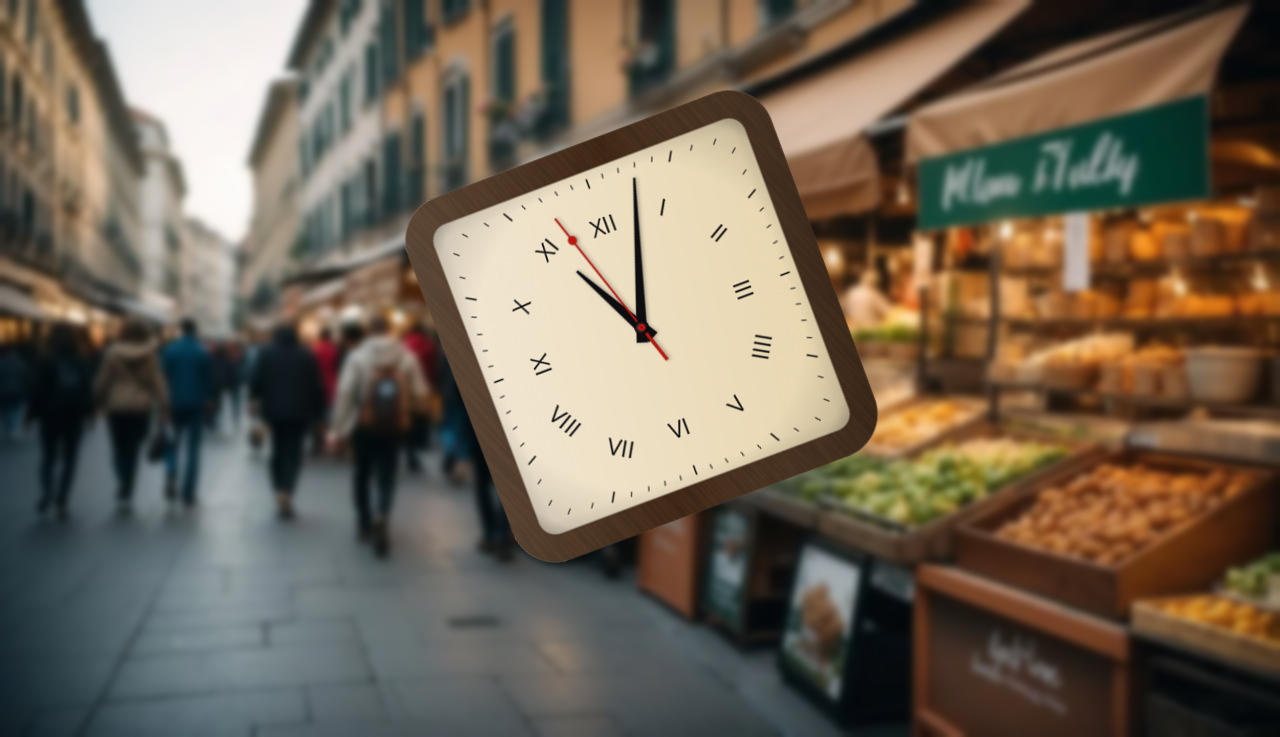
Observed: 11 h 02 min 57 s
